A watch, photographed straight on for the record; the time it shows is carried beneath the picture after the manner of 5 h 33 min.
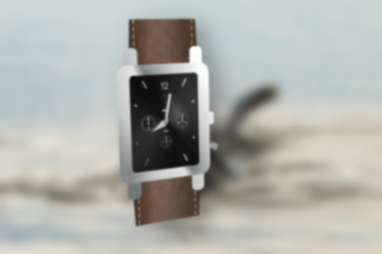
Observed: 8 h 02 min
